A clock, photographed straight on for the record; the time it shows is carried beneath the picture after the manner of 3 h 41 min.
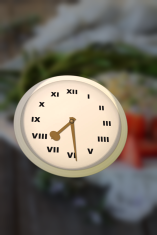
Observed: 7 h 29 min
